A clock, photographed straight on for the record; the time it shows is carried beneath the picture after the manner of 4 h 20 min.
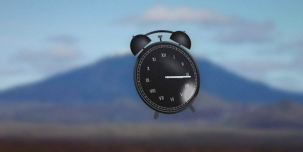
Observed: 3 h 16 min
